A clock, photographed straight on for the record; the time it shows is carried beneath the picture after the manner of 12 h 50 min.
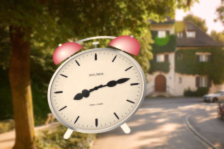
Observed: 8 h 13 min
